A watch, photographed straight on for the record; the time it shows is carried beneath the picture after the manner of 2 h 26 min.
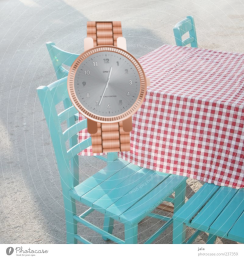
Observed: 12 h 34 min
